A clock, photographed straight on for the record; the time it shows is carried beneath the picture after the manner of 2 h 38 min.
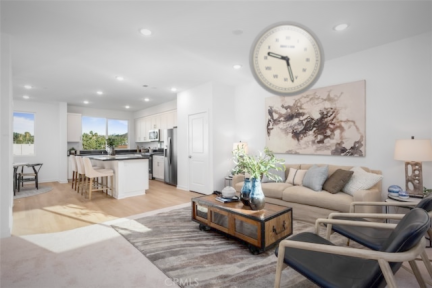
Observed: 9 h 27 min
